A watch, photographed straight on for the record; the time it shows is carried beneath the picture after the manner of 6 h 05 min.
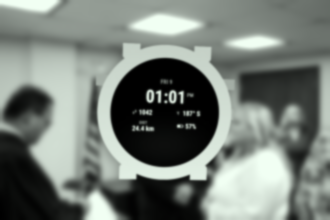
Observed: 1 h 01 min
